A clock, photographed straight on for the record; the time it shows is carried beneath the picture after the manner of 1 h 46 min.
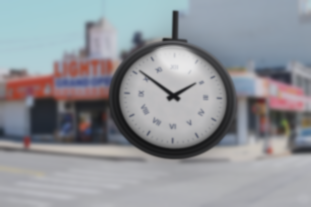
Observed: 1 h 51 min
